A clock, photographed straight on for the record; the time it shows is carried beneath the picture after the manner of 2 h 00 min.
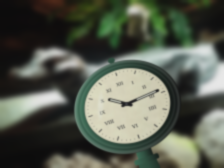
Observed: 10 h 14 min
